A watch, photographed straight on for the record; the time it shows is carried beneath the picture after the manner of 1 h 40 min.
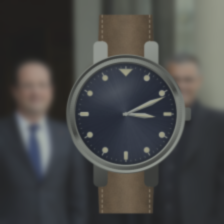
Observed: 3 h 11 min
